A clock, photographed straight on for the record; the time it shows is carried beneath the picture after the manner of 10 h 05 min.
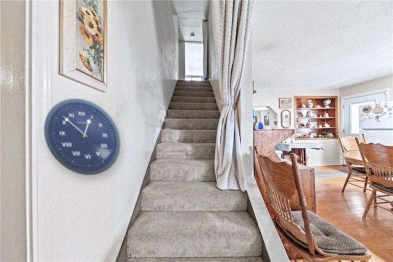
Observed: 12 h 52 min
